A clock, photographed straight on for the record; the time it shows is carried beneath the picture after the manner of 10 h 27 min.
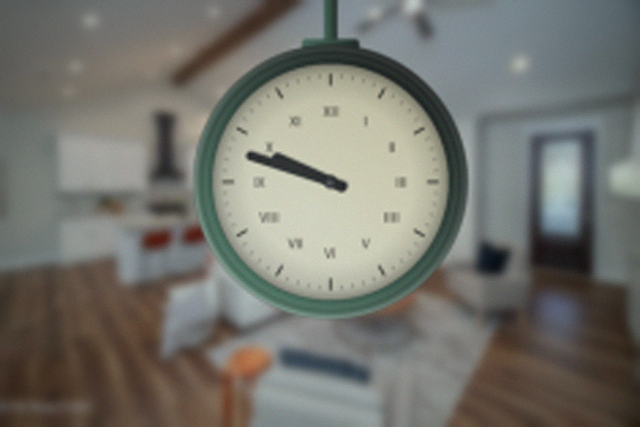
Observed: 9 h 48 min
